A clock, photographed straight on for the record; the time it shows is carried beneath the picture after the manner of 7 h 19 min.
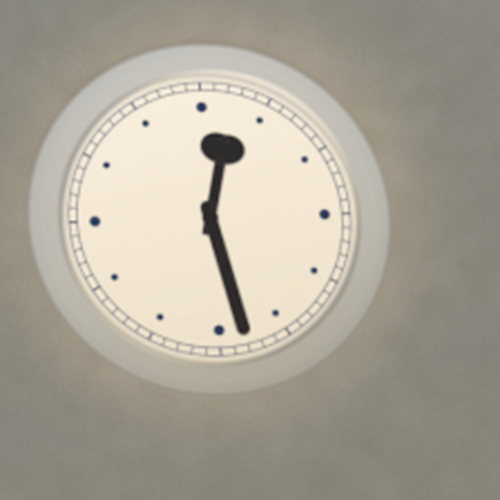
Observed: 12 h 28 min
